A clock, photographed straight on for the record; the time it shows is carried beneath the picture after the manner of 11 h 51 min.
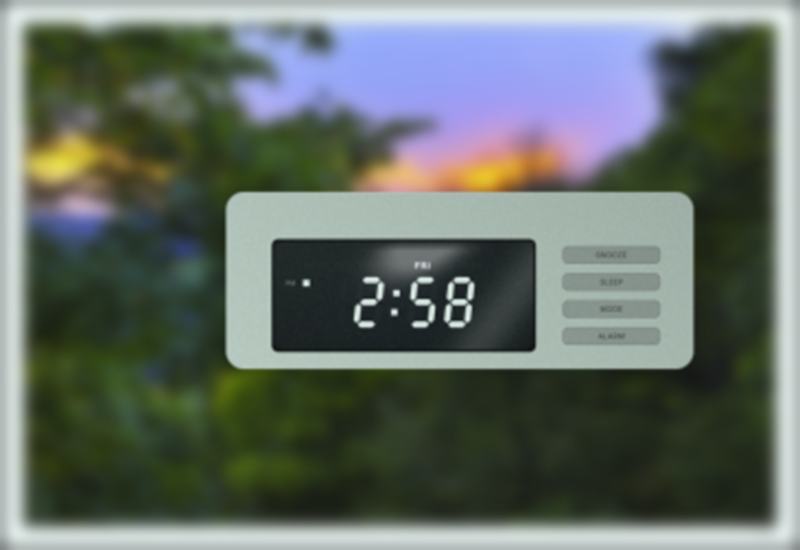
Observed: 2 h 58 min
